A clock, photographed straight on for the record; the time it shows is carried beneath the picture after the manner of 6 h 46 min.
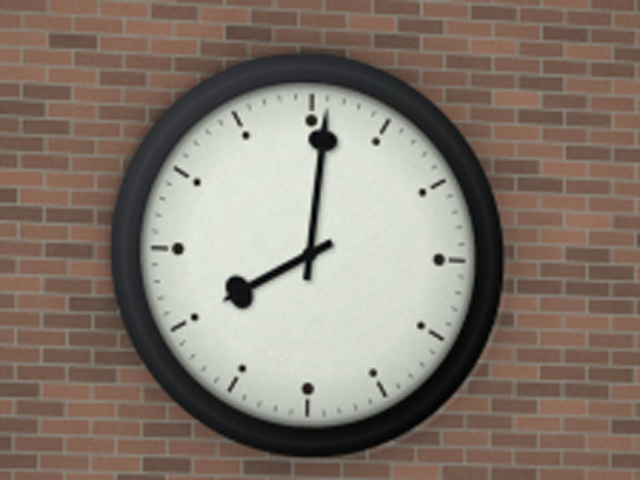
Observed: 8 h 01 min
